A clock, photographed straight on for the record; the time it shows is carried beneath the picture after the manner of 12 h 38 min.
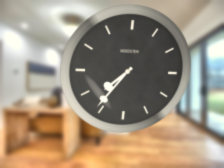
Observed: 7 h 36 min
